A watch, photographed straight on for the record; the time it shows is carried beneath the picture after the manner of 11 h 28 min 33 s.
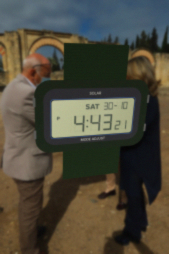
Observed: 4 h 43 min 21 s
